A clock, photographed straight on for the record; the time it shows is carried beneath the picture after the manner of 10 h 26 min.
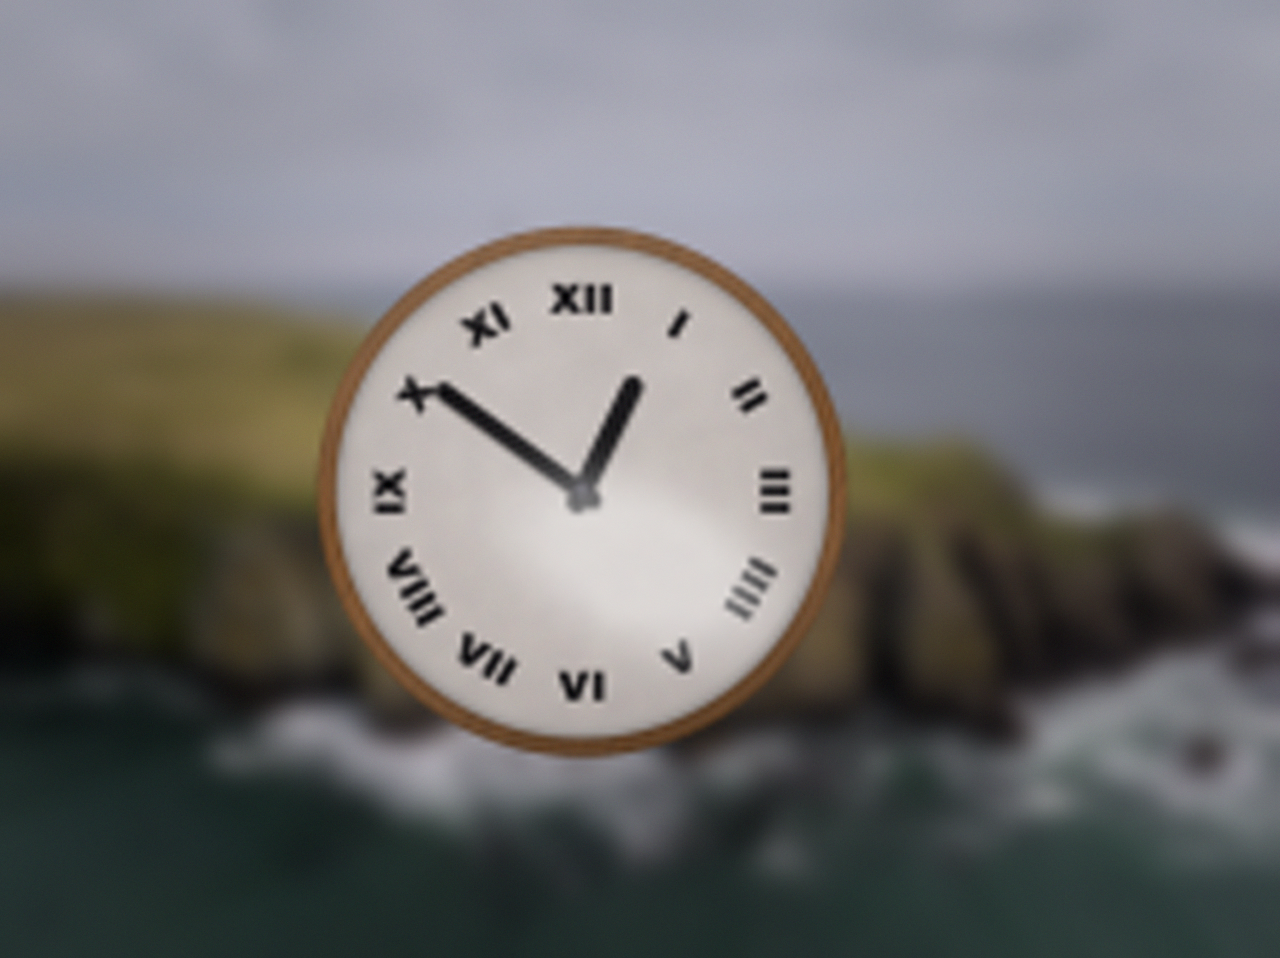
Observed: 12 h 51 min
